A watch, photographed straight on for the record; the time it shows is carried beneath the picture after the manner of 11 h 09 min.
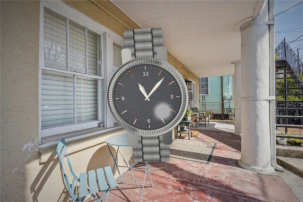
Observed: 11 h 07 min
